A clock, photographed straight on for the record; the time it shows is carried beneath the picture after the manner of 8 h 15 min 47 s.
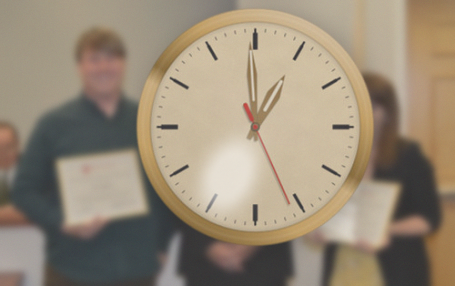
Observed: 12 h 59 min 26 s
